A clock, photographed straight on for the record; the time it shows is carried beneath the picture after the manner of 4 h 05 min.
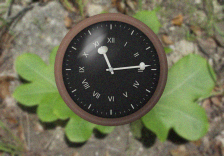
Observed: 11 h 14 min
